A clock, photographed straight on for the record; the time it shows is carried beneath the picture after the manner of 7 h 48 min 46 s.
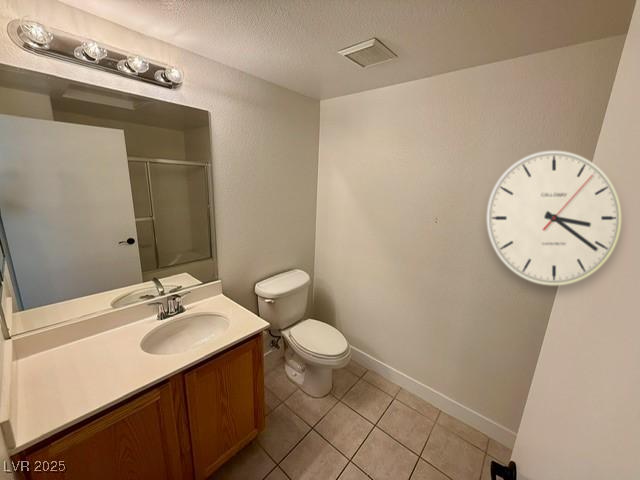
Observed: 3 h 21 min 07 s
